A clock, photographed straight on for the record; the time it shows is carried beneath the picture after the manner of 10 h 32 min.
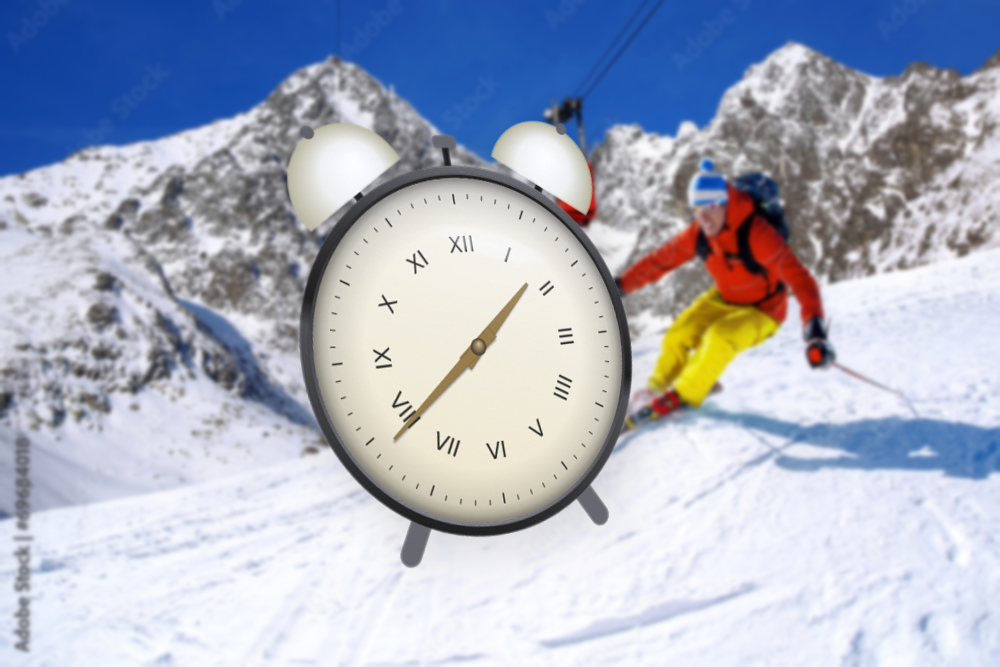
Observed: 1 h 39 min
